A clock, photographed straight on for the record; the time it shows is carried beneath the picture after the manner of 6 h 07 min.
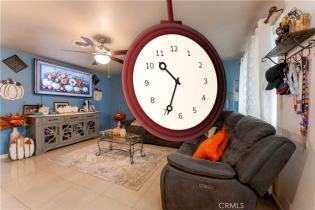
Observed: 10 h 34 min
